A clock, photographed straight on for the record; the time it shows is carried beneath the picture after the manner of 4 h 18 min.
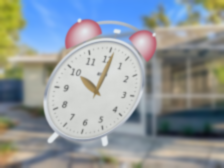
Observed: 10 h 01 min
